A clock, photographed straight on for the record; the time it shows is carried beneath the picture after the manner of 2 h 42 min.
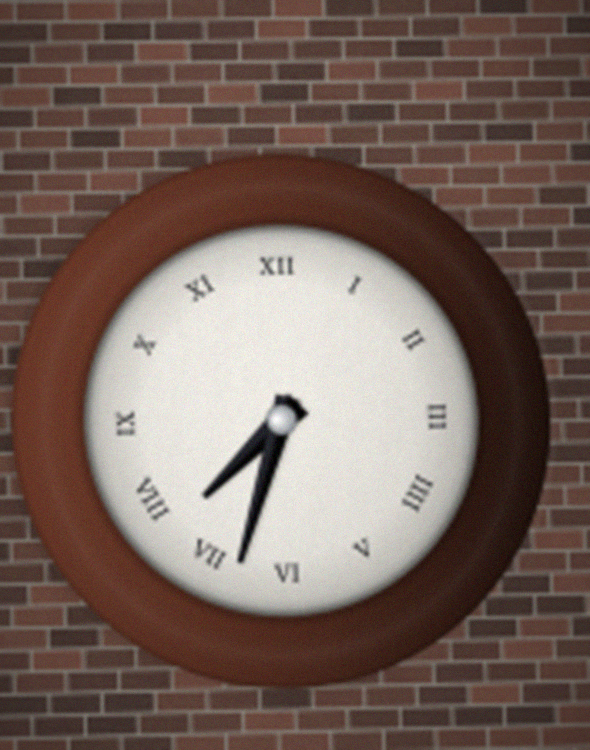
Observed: 7 h 33 min
